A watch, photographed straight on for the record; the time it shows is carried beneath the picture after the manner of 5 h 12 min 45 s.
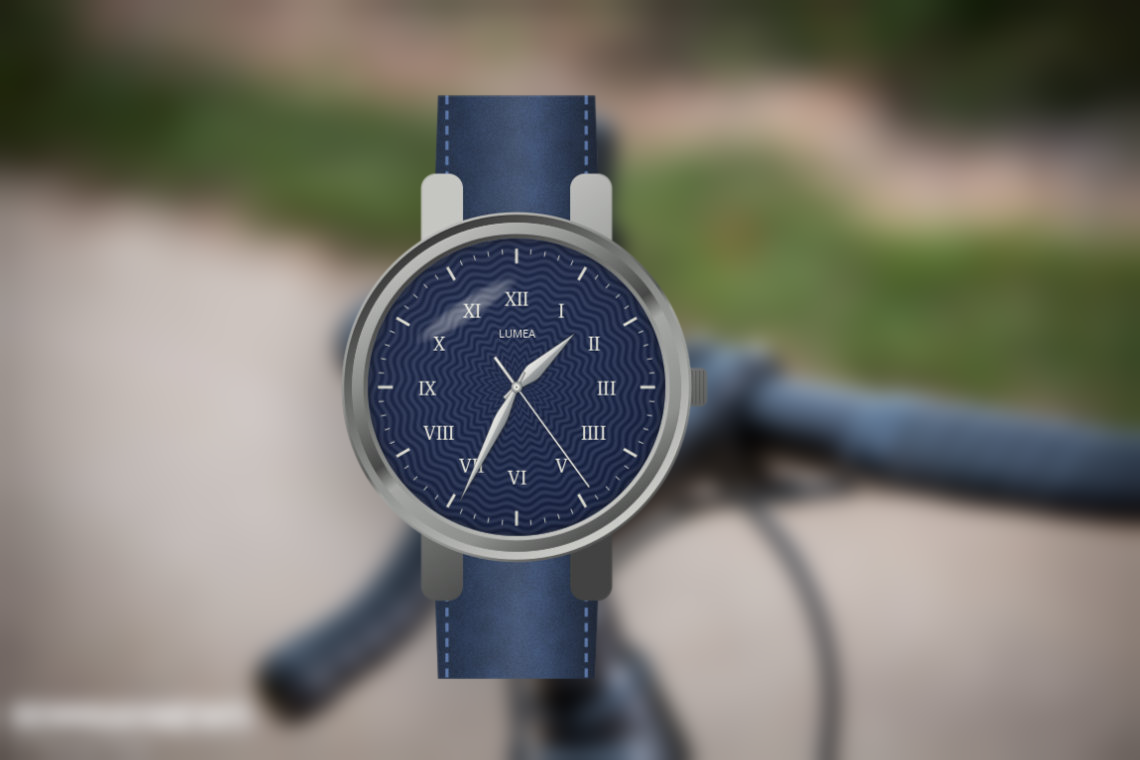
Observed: 1 h 34 min 24 s
